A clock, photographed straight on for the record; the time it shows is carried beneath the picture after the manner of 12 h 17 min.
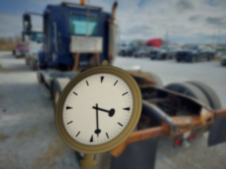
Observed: 3 h 28 min
